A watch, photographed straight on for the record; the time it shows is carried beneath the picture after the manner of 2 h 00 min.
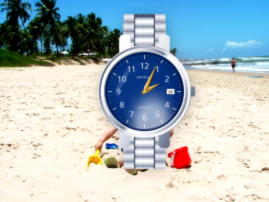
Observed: 2 h 04 min
